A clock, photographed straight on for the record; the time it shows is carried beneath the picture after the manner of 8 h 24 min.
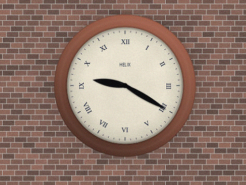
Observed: 9 h 20 min
